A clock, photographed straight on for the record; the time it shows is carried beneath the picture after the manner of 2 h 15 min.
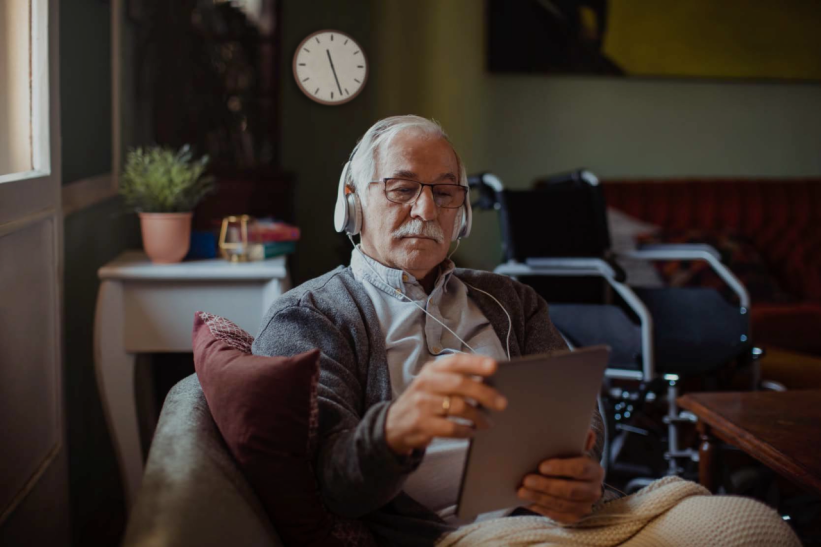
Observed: 11 h 27 min
